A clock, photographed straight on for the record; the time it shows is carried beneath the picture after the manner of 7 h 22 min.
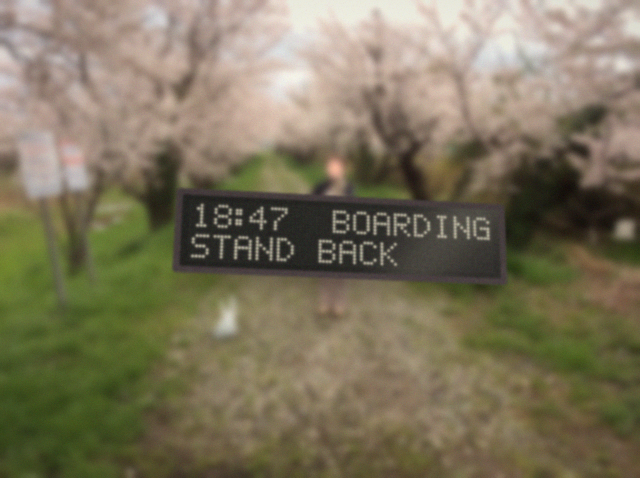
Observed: 18 h 47 min
